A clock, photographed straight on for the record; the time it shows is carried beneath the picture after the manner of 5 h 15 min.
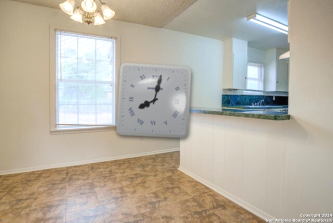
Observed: 8 h 02 min
